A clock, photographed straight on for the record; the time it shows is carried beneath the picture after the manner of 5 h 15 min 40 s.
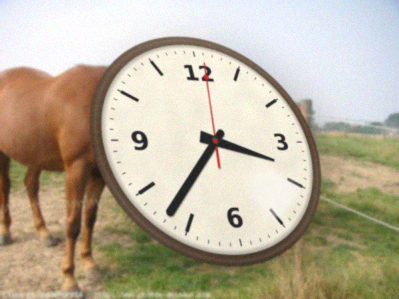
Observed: 3 h 37 min 01 s
